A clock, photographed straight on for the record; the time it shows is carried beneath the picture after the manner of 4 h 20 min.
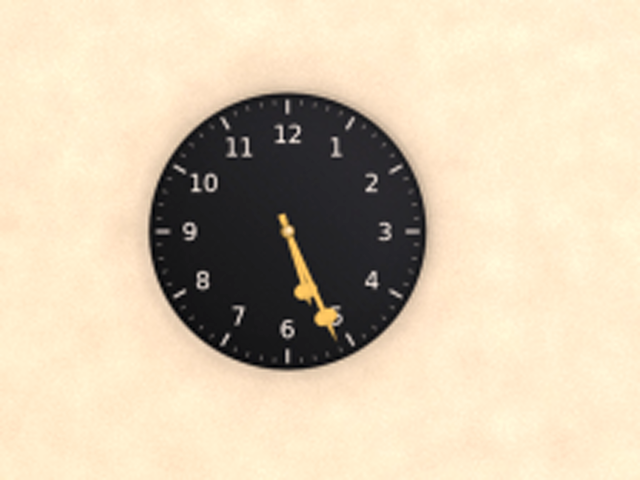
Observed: 5 h 26 min
